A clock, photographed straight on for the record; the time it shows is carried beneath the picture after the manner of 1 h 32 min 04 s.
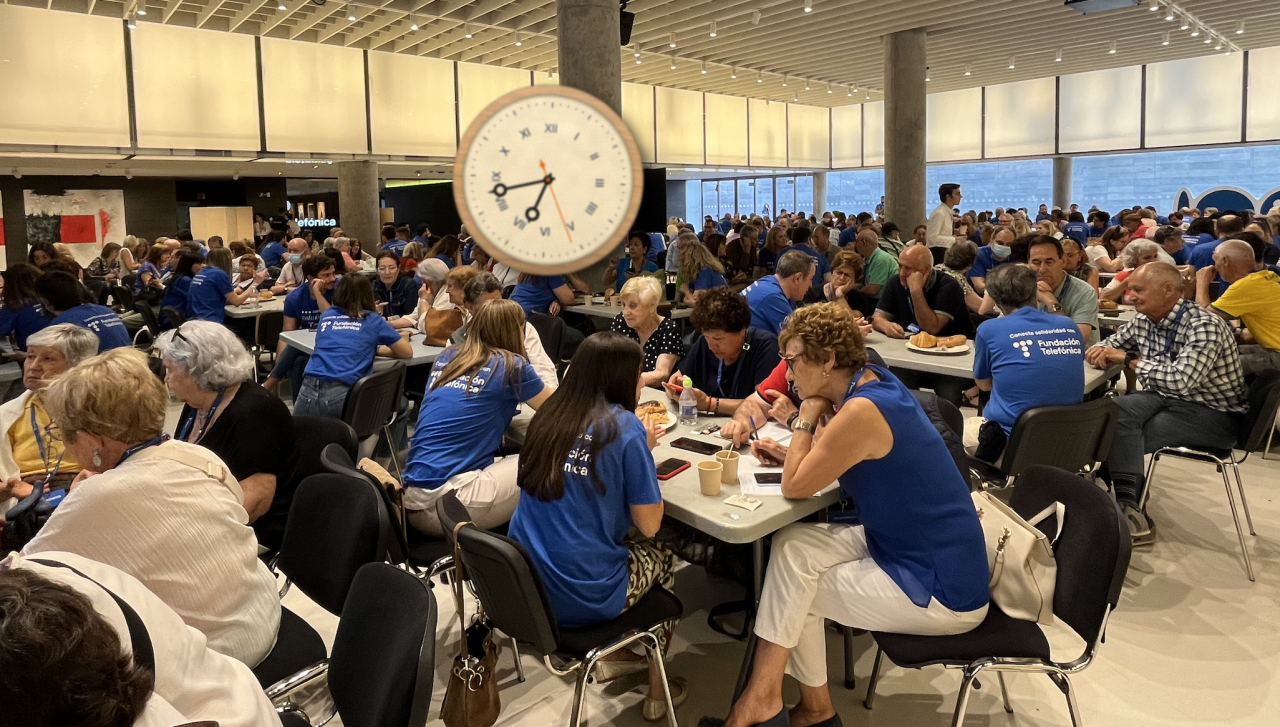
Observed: 6 h 42 min 26 s
